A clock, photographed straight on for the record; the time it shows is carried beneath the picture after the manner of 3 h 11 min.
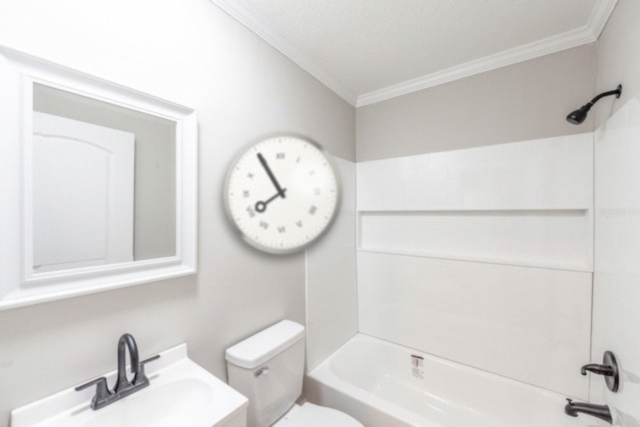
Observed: 7 h 55 min
